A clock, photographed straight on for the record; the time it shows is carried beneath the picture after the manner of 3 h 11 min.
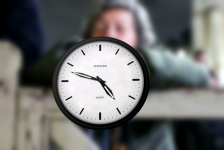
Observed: 4 h 48 min
